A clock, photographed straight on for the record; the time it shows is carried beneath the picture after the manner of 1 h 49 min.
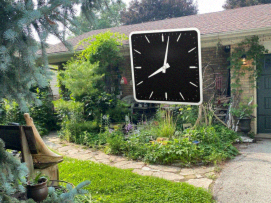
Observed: 8 h 02 min
